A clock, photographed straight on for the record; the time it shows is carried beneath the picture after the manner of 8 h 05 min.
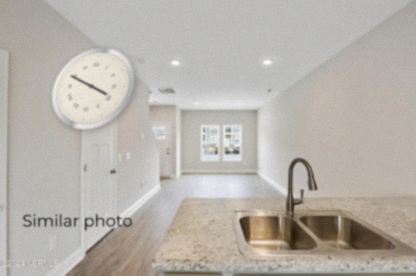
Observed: 3 h 49 min
